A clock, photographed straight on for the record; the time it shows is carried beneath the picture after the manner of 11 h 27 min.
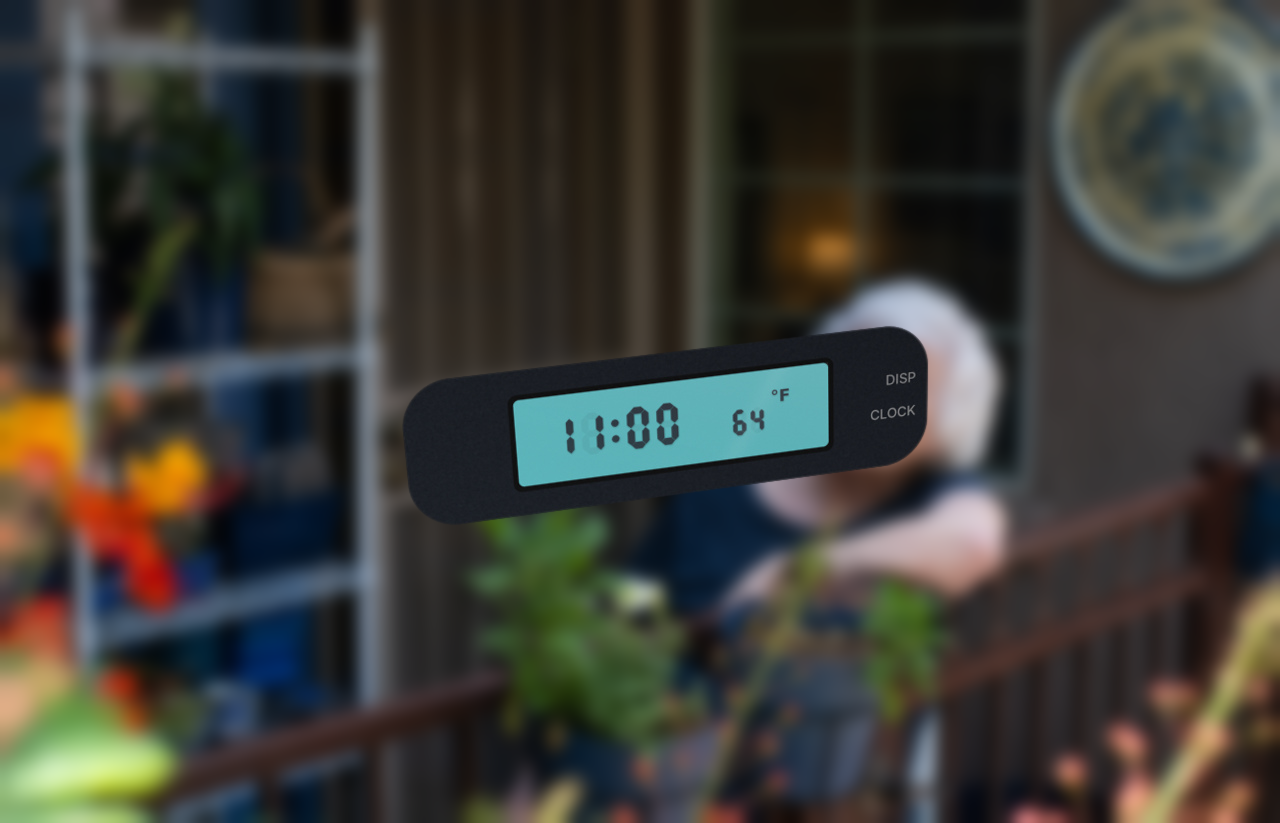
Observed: 11 h 00 min
